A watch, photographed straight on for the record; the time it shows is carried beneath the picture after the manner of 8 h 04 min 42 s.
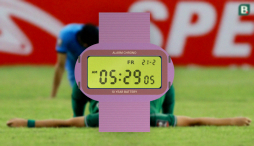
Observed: 5 h 29 min 05 s
